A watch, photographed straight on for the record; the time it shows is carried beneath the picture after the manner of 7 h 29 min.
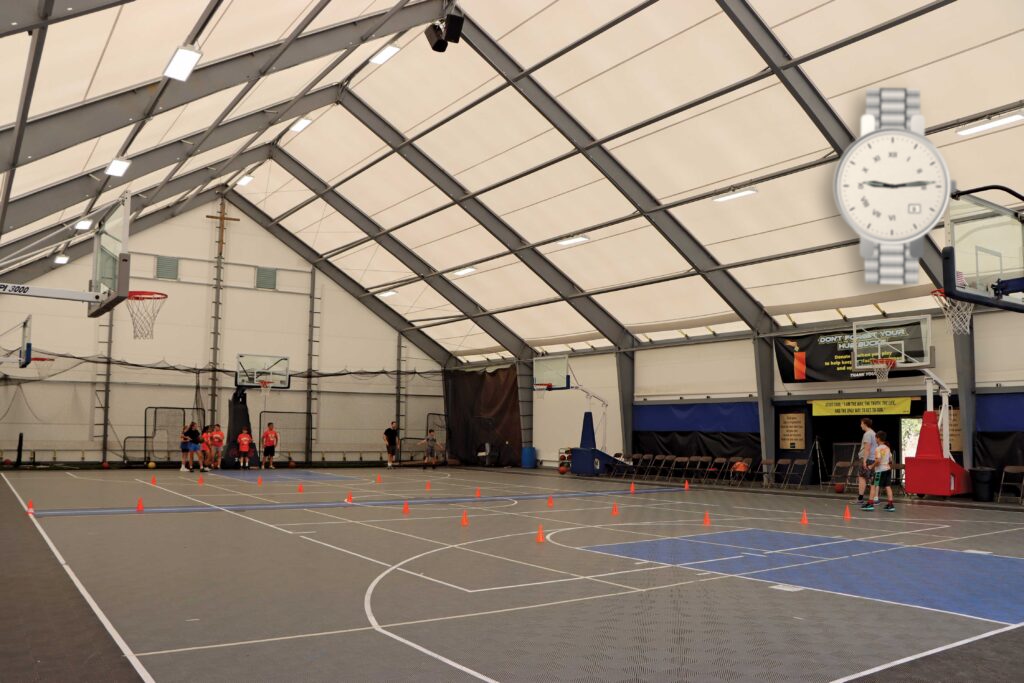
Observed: 9 h 14 min
